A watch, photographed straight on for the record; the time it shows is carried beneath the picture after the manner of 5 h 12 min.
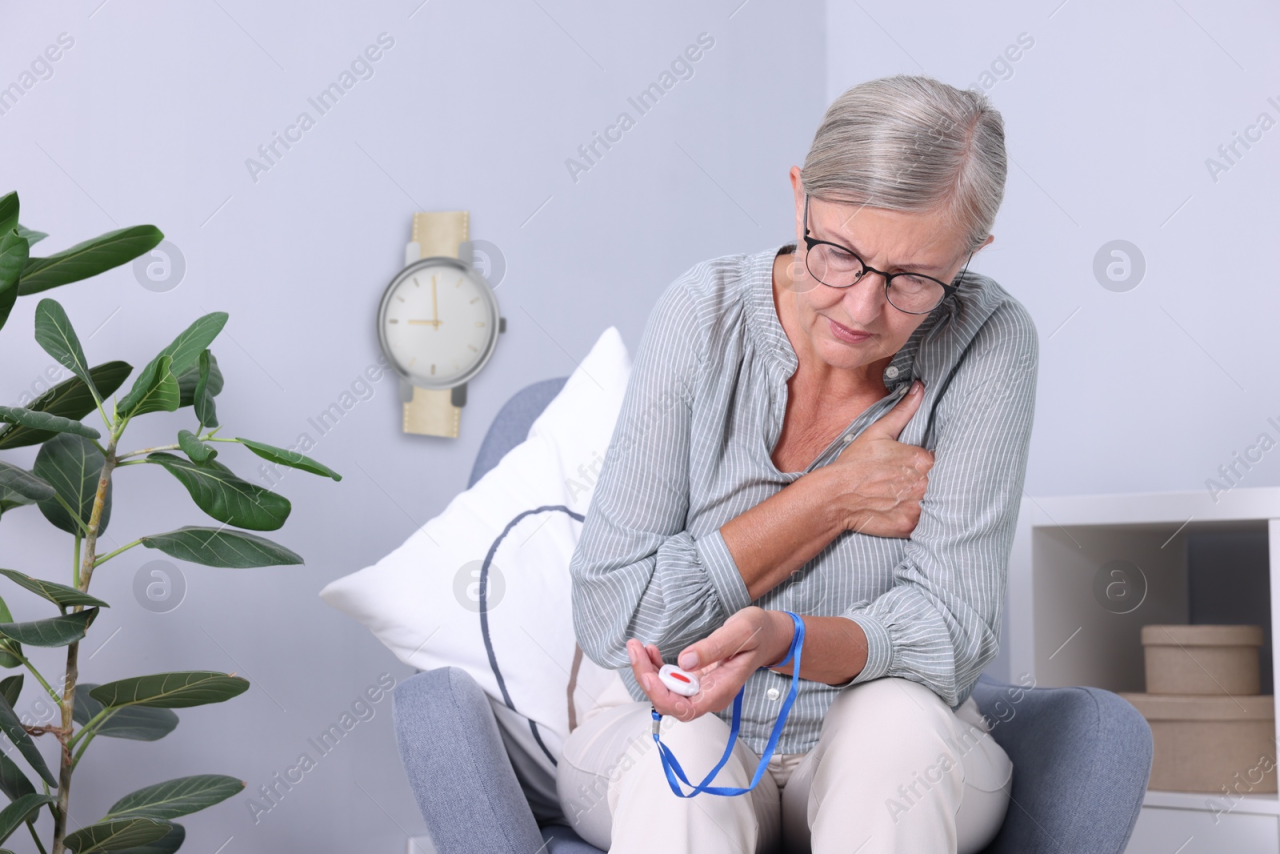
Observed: 8 h 59 min
